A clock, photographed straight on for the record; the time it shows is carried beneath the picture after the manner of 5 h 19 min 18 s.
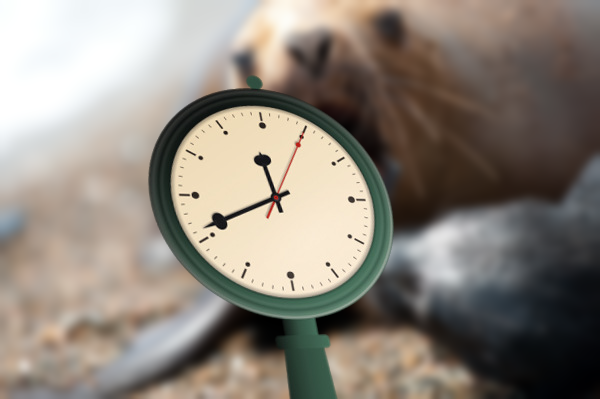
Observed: 11 h 41 min 05 s
